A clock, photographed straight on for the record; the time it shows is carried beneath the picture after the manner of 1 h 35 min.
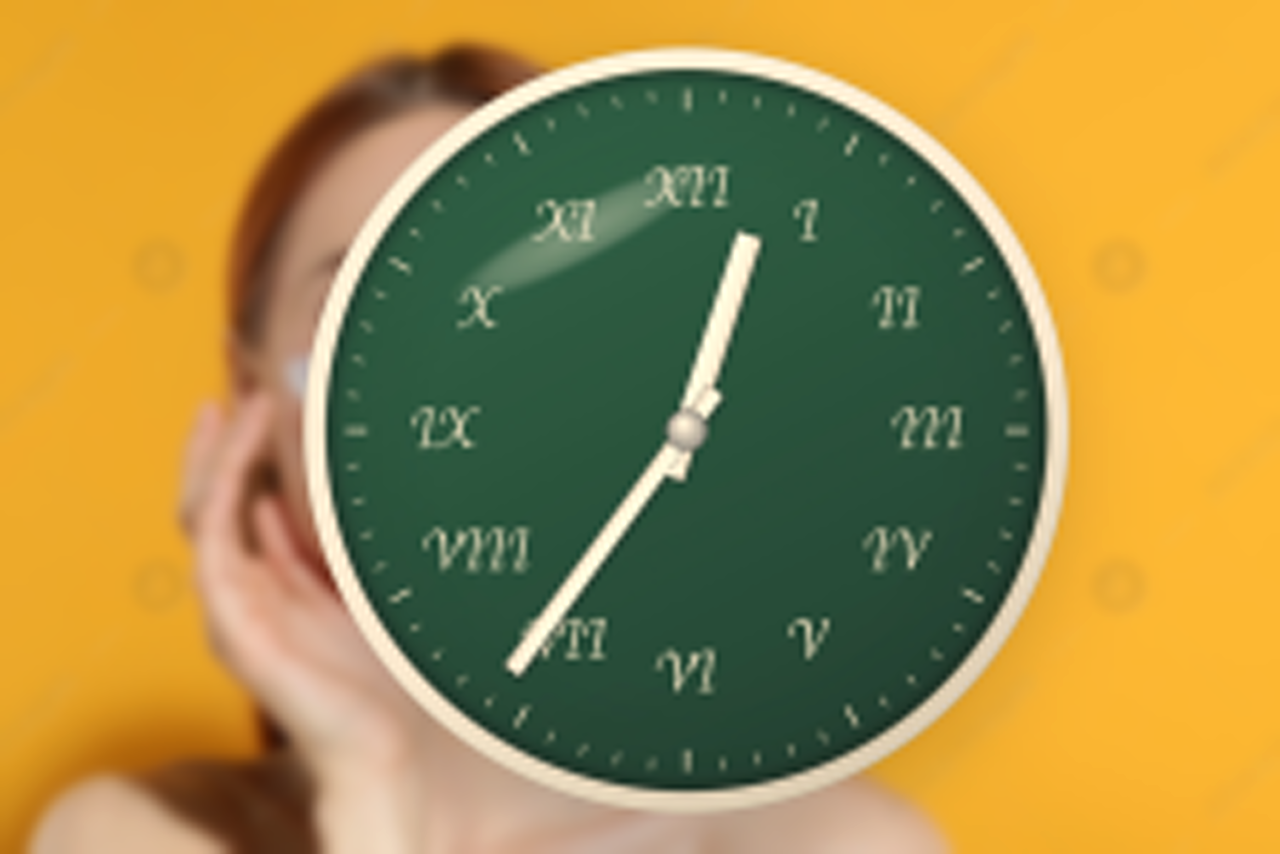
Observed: 12 h 36 min
